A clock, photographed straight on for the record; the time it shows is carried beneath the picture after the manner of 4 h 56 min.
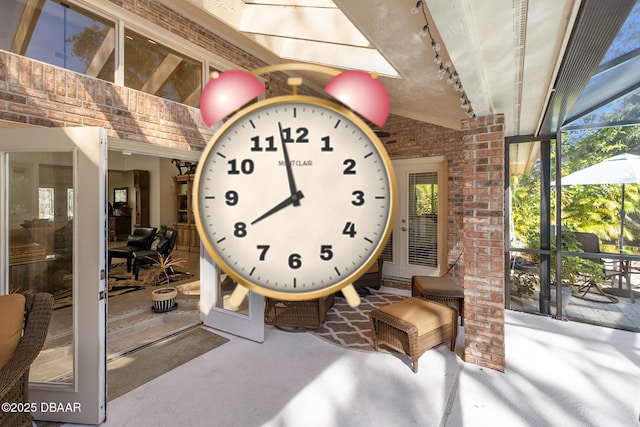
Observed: 7 h 58 min
